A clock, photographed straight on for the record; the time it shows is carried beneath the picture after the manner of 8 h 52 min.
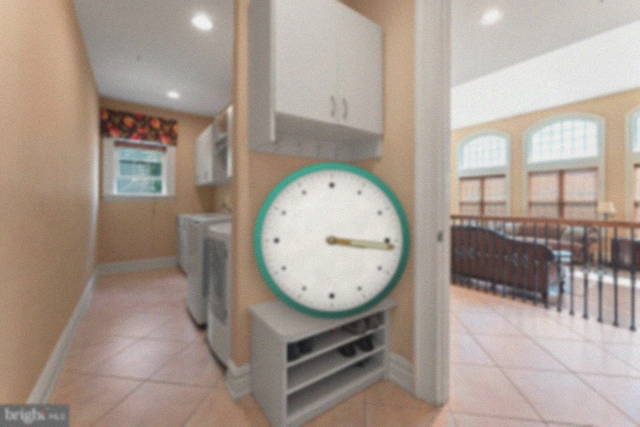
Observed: 3 h 16 min
